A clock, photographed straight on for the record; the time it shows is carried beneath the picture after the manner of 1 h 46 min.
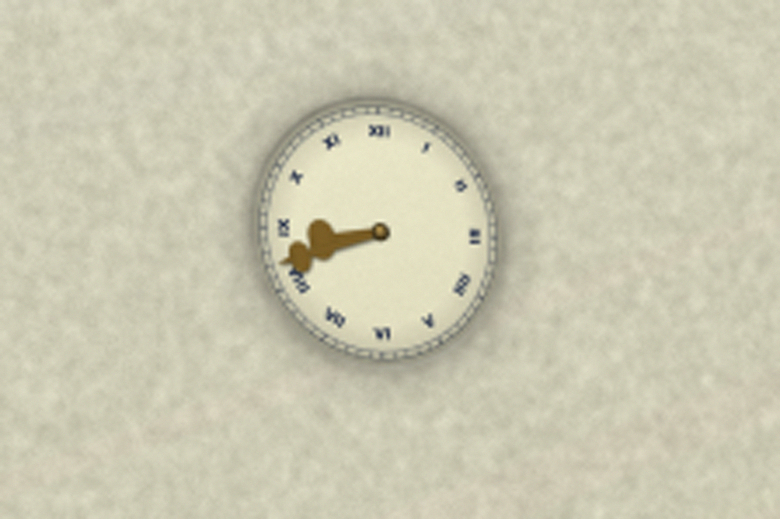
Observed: 8 h 42 min
